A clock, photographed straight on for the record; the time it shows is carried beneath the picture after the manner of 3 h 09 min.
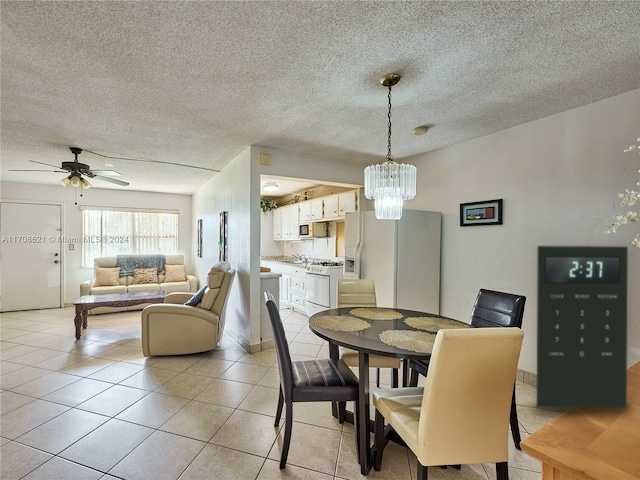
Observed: 2 h 37 min
